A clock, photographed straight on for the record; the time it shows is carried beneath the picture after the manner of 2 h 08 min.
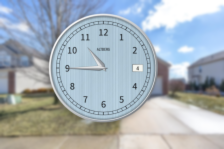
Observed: 10 h 45 min
